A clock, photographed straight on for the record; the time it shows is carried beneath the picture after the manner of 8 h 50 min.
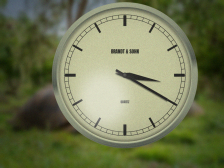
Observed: 3 h 20 min
